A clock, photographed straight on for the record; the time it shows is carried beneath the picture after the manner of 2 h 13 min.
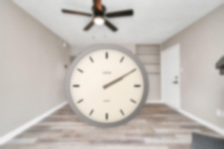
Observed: 2 h 10 min
